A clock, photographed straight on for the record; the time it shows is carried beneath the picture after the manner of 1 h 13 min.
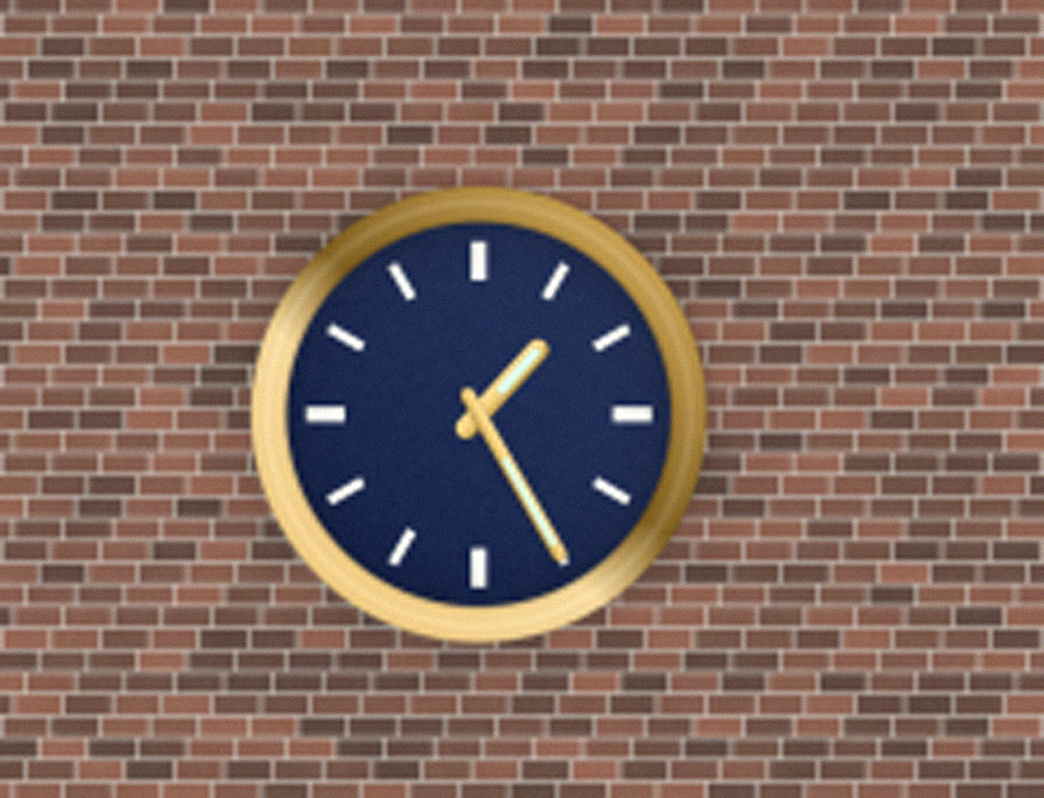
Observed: 1 h 25 min
